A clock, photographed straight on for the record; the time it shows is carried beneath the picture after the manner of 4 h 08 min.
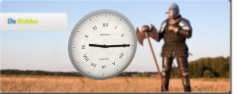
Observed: 9 h 15 min
